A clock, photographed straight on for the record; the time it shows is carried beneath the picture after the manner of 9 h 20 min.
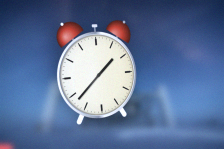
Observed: 1 h 38 min
